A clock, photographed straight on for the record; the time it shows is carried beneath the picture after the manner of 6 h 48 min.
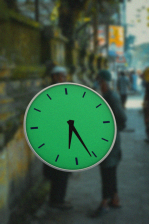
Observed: 6 h 26 min
